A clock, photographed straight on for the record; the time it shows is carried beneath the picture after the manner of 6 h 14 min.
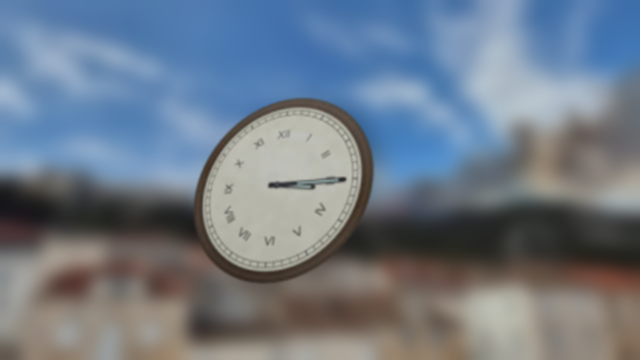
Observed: 3 h 15 min
